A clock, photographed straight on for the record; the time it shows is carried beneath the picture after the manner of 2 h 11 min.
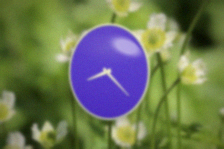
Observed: 8 h 22 min
